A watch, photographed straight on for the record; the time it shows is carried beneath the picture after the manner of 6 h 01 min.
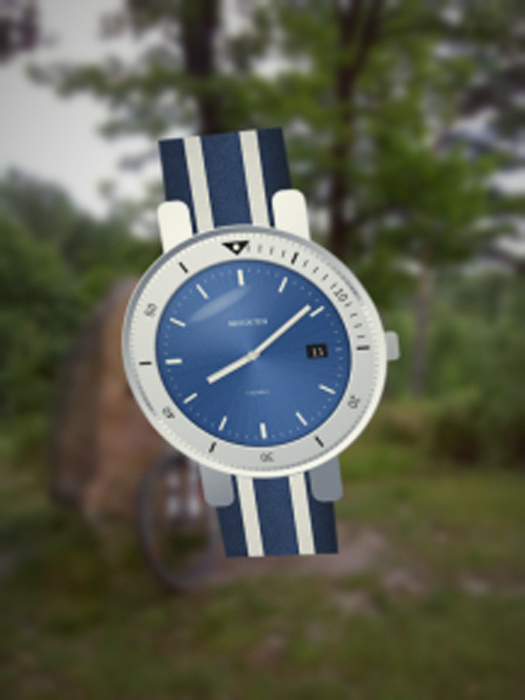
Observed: 8 h 09 min
